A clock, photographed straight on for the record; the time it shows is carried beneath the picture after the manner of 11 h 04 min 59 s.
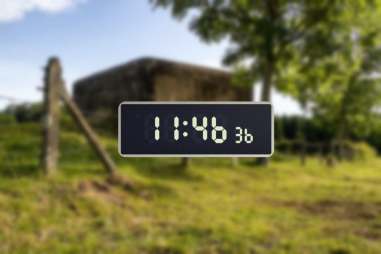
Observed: 11 h 46 min 36 s
